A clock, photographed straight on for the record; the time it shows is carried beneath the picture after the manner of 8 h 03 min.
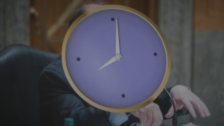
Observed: 8 h 01 min
